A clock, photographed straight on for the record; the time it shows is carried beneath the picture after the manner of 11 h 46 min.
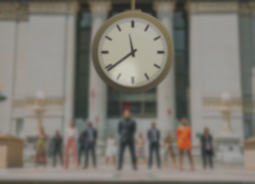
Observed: 11 h 39 min
